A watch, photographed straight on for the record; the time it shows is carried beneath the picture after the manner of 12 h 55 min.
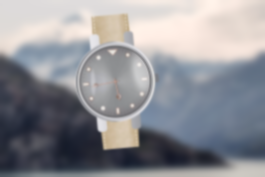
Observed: 5 h 44 min
